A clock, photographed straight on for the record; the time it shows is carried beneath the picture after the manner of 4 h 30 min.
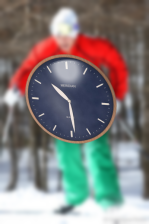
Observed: 10 h 29 min
